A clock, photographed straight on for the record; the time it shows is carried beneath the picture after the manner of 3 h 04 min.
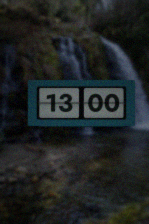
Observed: 13 h 00 min
